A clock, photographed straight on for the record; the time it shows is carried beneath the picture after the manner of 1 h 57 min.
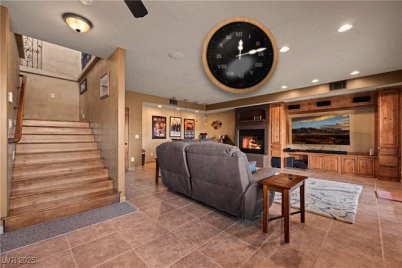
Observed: 12 h 13 min
